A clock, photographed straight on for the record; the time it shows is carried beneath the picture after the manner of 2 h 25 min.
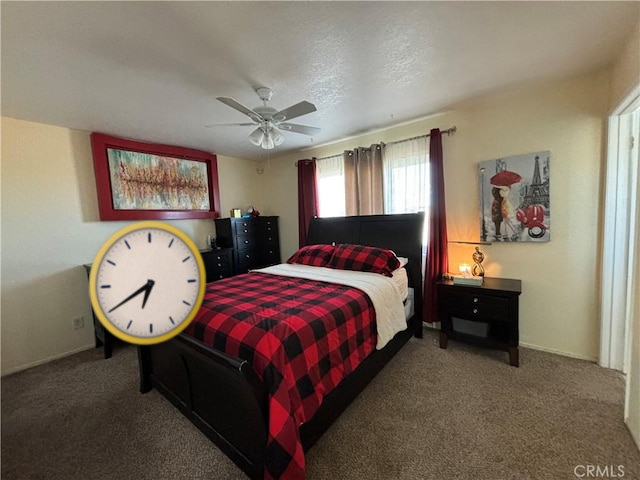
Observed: 6 h 40 min
